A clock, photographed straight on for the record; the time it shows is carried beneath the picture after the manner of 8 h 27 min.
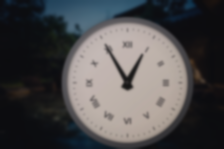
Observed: 12 h 55 min
